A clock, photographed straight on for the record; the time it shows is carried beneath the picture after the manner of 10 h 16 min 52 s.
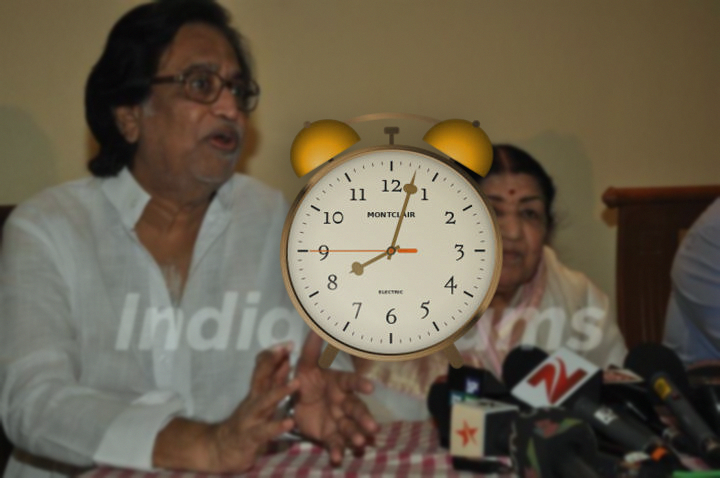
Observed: 8 h 02 min 45 s
